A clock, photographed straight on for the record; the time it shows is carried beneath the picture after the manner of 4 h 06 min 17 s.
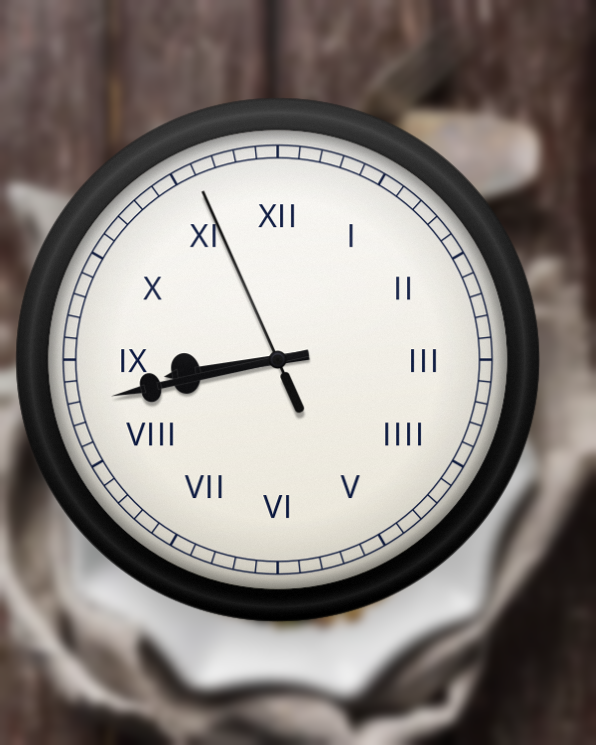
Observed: 8 h 42 min 56 s
